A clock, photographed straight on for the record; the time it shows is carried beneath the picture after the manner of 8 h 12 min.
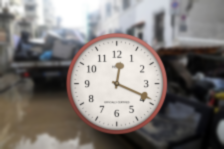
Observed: 12 h 19 min
